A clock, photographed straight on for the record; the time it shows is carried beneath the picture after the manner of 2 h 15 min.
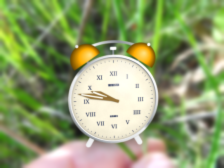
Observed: 9 h 47 min
